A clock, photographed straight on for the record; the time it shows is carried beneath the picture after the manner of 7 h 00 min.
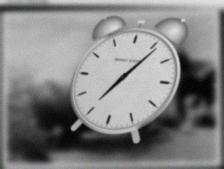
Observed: 7 h 06 min
